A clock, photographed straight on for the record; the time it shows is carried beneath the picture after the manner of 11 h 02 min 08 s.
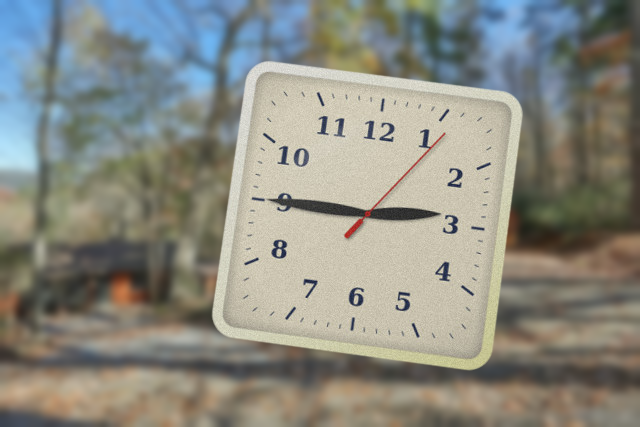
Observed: 2 h 45 min 06 s
